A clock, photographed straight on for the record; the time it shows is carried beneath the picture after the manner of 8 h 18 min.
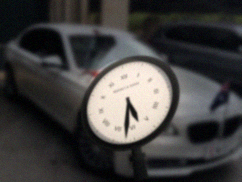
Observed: 5 h 32 min
